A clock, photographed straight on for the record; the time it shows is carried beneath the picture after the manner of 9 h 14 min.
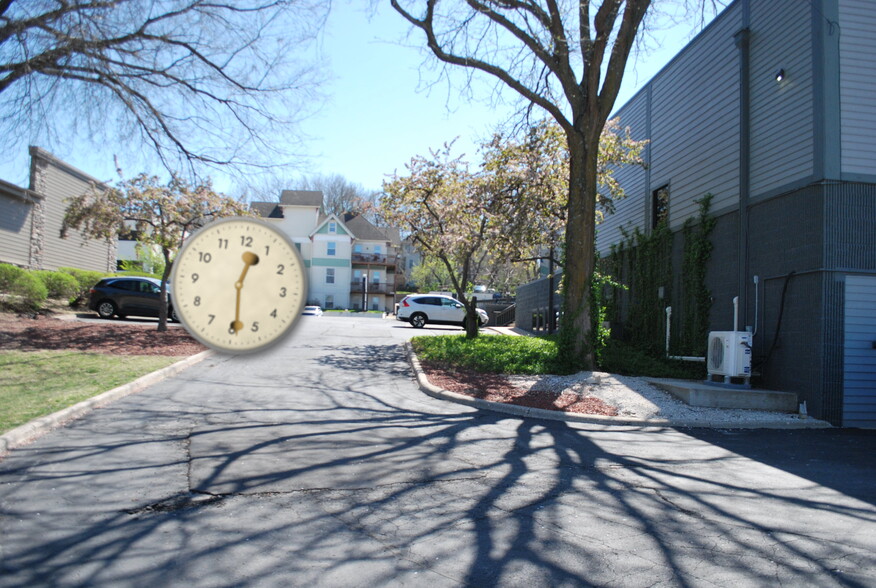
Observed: 12 h 29 min
